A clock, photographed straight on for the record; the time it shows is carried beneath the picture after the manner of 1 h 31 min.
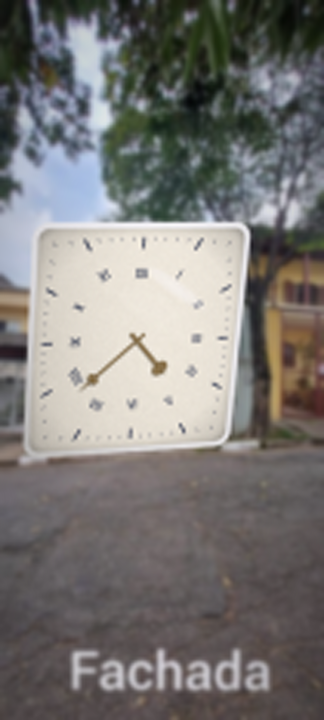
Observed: 4 h 38 min
